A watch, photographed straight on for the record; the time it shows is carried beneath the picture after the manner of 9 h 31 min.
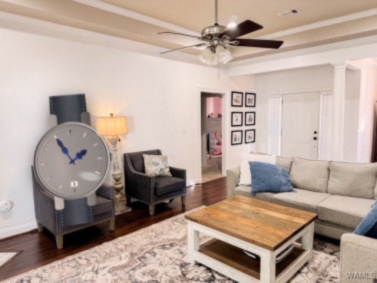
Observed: 1 h 55 min
